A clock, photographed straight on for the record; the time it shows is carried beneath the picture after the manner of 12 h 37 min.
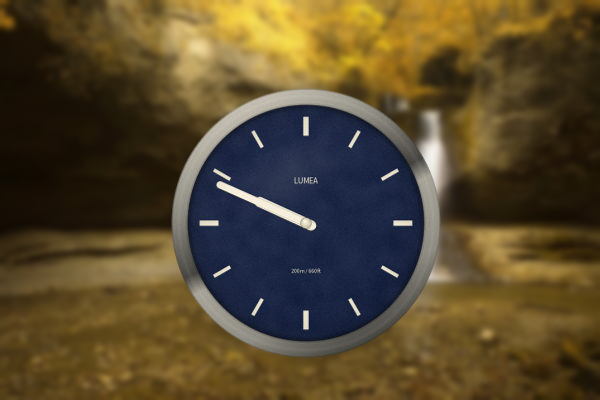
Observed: 9 h 49 min
